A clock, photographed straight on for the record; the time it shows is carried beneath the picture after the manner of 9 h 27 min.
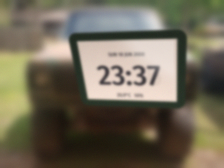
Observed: 23 h 37 min
